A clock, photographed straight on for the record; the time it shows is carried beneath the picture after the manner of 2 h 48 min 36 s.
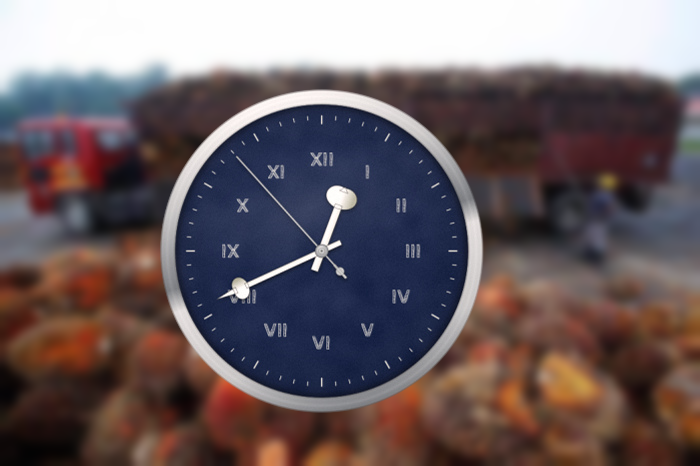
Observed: 12 h 40 min 53 s
